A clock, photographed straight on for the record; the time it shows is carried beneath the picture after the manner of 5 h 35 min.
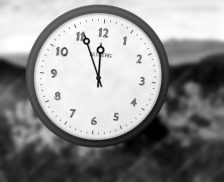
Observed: 11 h 56 min
